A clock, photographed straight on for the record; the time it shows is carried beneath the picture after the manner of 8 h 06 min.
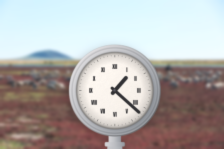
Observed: 1 h 22 min
